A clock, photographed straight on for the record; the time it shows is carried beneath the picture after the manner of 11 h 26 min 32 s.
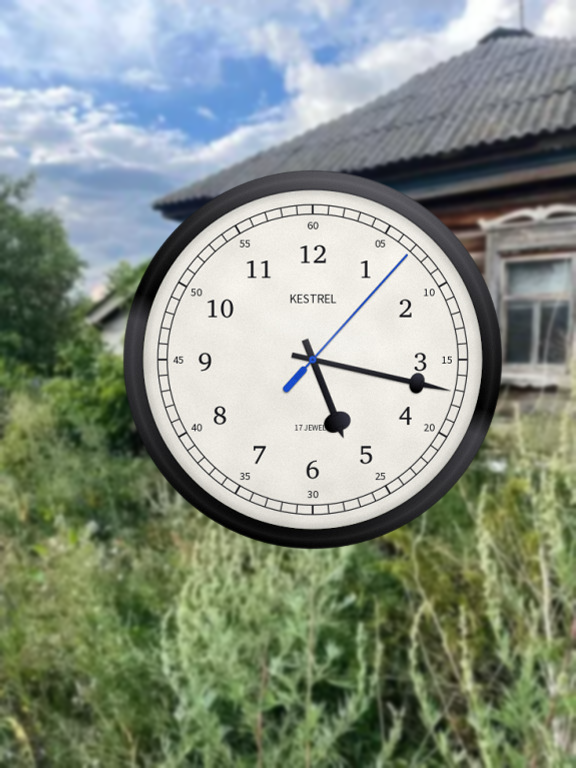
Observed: 5 h 17 min 07 s
